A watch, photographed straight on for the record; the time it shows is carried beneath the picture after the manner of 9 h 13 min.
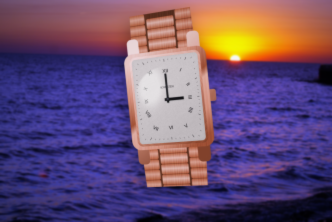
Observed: 3 h 00 min
